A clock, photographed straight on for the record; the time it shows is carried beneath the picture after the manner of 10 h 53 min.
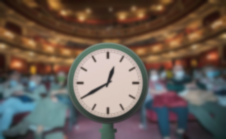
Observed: 12 h 40 min
